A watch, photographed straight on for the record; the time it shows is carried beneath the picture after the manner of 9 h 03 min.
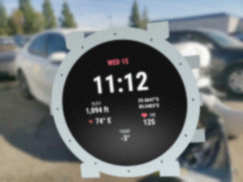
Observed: 11 h 12 min
